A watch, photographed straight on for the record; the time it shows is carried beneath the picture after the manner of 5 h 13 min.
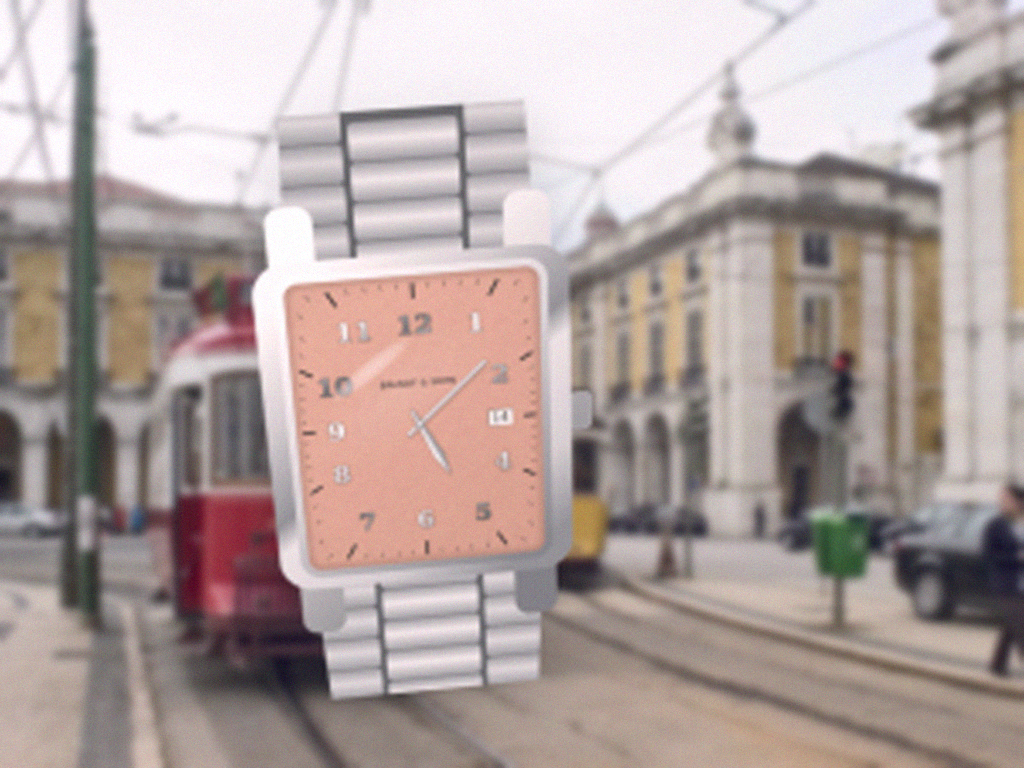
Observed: 5 h 08 min
